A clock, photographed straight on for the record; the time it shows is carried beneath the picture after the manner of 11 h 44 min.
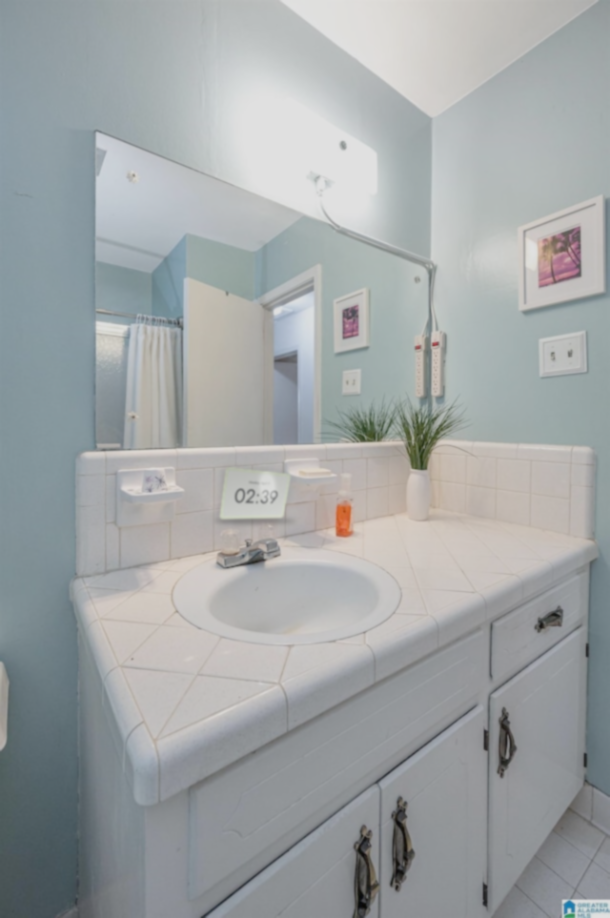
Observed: 2 h 39 min
